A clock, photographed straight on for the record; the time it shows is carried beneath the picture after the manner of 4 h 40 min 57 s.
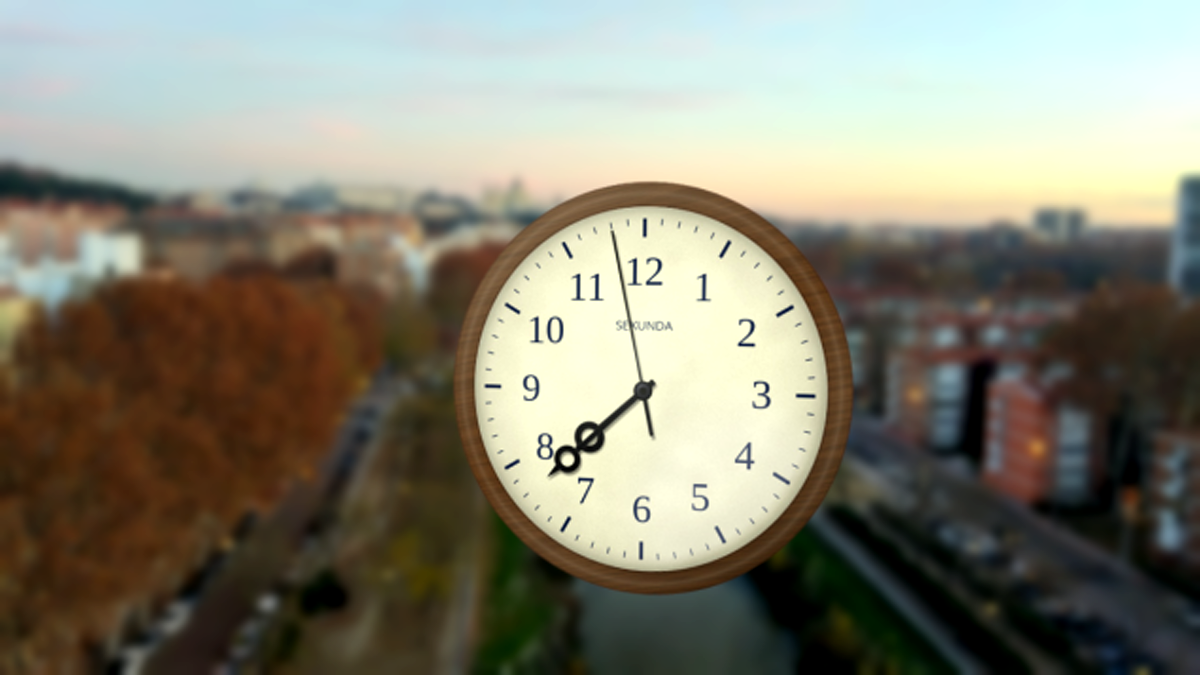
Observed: 7 h 37 min 58 s
